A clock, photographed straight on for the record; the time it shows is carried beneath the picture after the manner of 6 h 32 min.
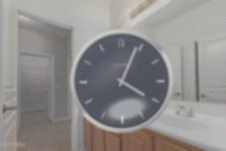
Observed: 4 h 04 min
